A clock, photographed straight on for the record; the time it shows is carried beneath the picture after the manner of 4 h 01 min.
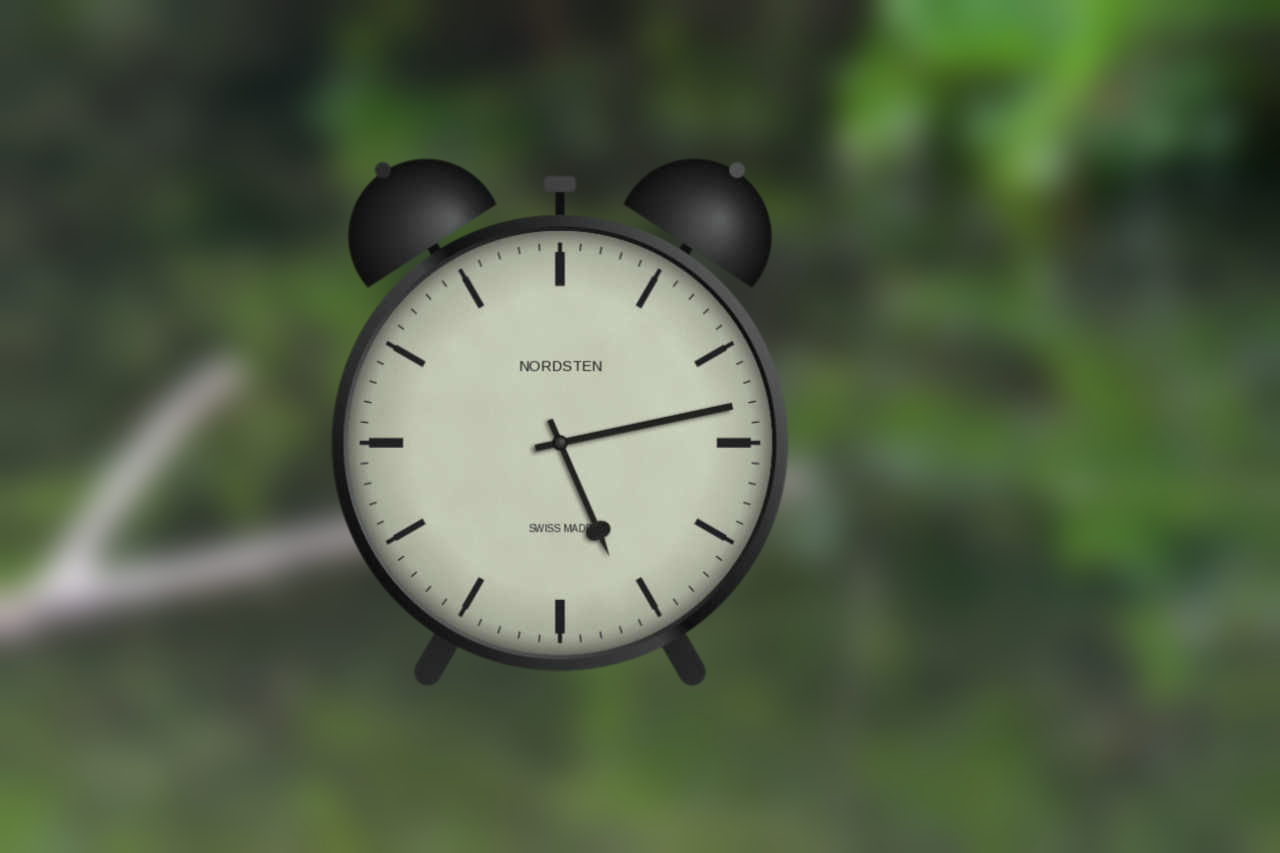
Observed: 5 h 13 min
